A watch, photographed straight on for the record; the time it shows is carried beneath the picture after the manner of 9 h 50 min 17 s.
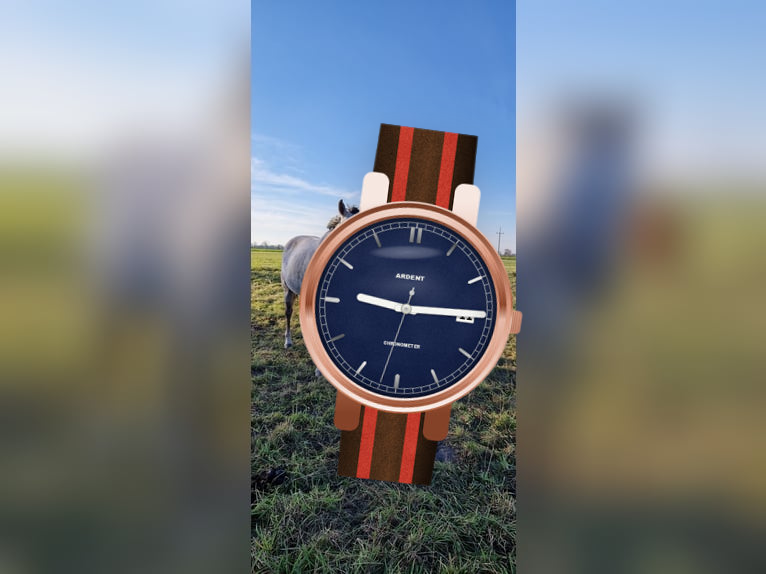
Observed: 9 h 14 min 32 s
